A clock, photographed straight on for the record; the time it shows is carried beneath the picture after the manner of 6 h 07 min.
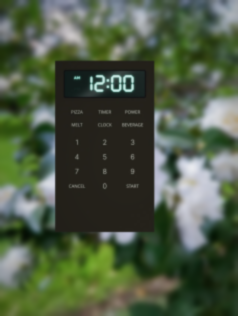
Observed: 12 h 00 min
